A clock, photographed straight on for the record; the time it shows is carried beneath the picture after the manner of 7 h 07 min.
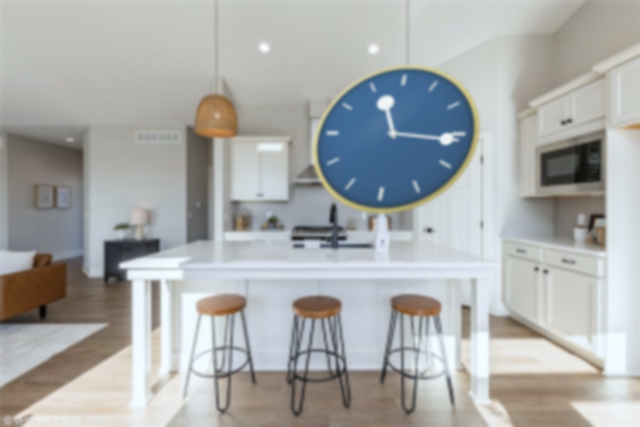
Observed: 11 h 16 min
